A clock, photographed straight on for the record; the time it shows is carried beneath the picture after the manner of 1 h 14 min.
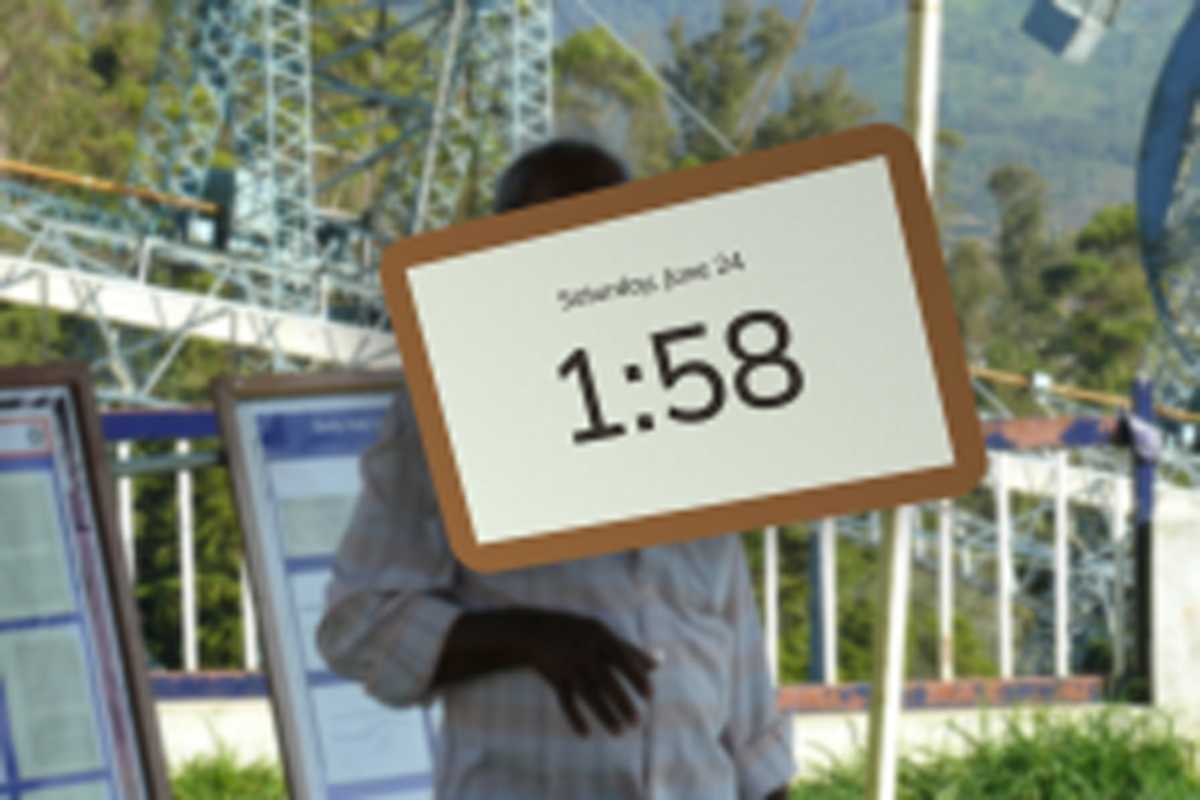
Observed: 1 h 58 min
